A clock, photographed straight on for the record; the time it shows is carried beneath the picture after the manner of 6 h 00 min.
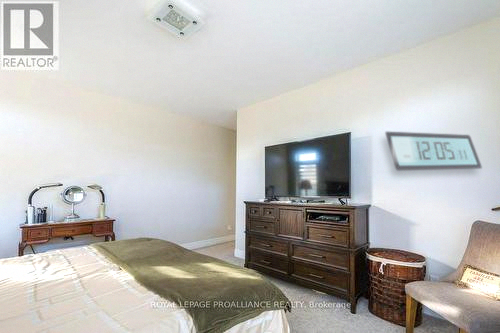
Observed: 12 h 05 min
